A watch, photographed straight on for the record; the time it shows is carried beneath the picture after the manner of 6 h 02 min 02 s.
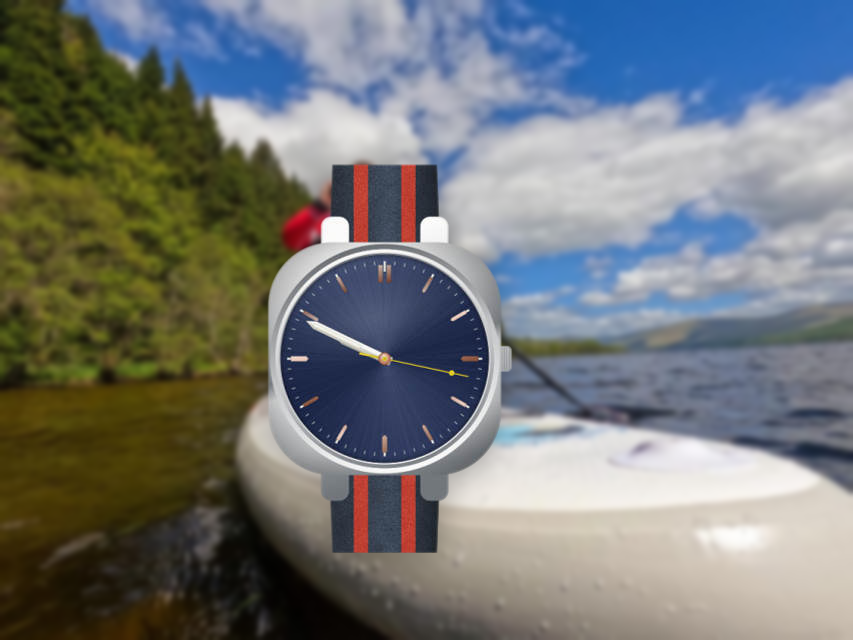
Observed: 9 h 49 min 17 s
